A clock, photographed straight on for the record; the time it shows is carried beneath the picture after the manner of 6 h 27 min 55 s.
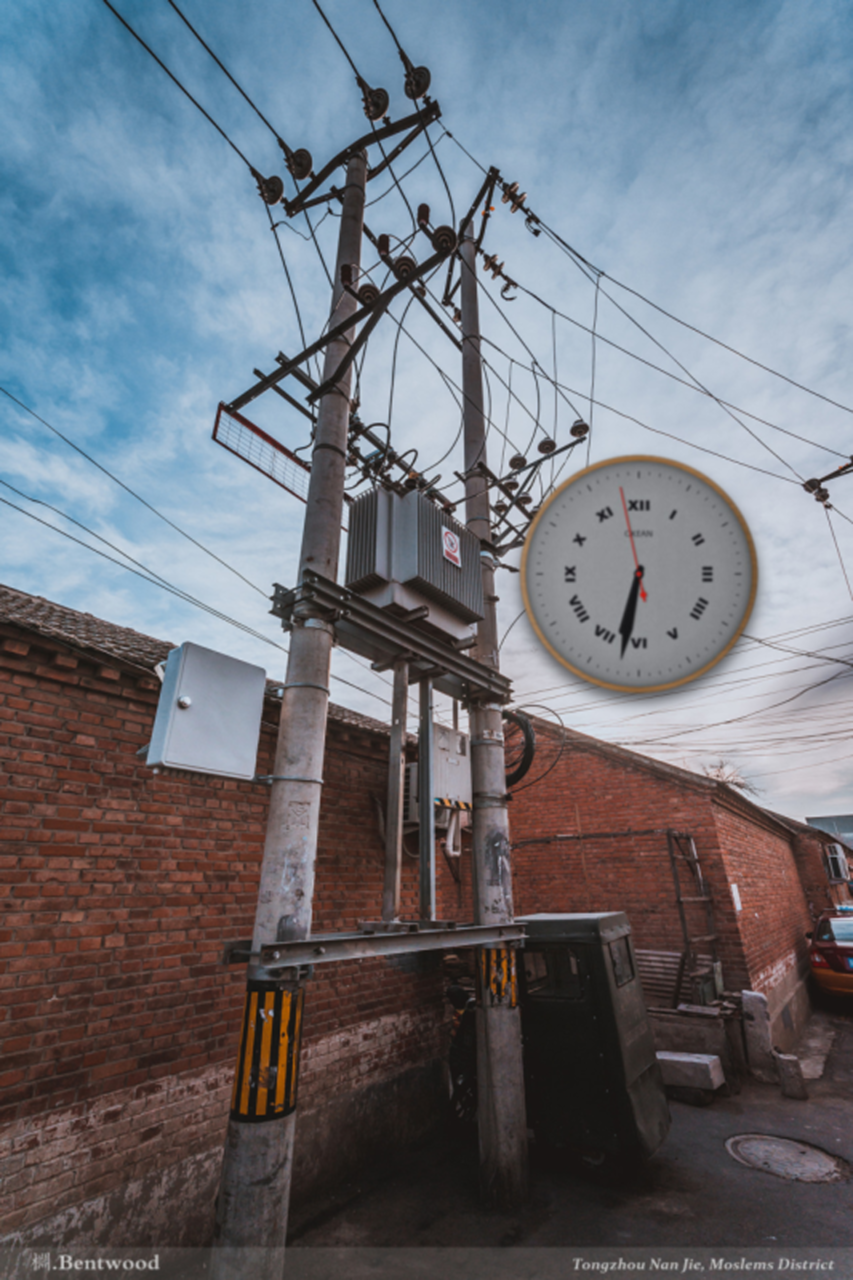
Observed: 6 h 31 min 58 s
